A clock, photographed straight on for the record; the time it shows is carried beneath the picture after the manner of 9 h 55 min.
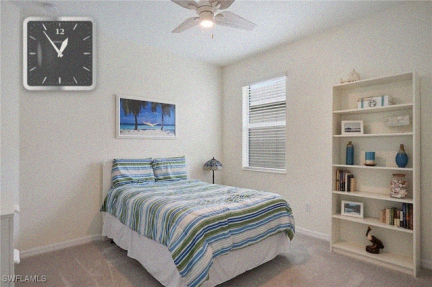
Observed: 12 h 54 min
